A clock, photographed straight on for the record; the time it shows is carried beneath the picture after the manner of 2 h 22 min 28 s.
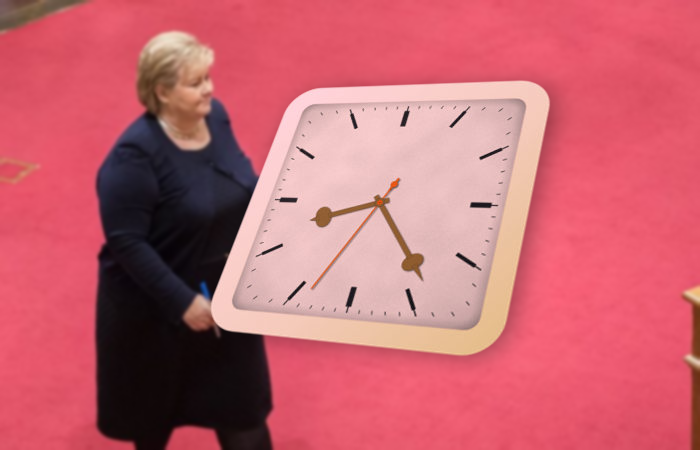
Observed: 8 h 23 min 34 s
